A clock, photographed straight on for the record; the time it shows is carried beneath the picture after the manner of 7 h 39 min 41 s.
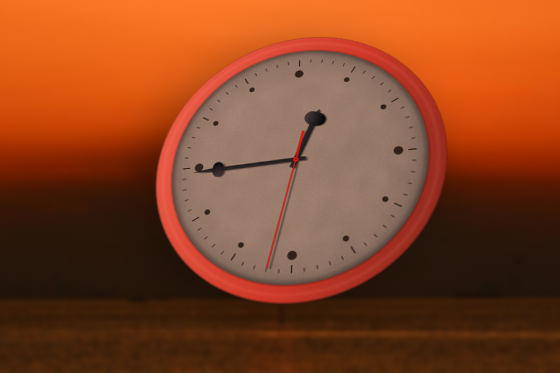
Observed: 12 h 44 min 32 s
